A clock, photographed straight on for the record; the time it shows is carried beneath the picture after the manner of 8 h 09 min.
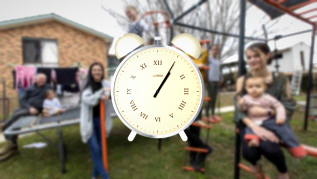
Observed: 1 h 05 min
